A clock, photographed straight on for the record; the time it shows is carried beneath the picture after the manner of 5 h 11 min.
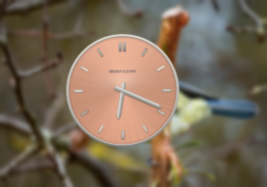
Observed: 6 h 19 min
